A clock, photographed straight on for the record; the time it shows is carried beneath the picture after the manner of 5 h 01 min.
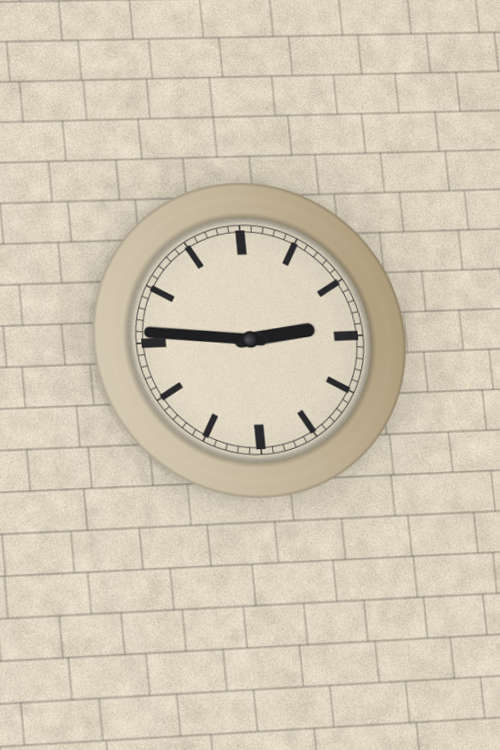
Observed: 2 h 46 min
